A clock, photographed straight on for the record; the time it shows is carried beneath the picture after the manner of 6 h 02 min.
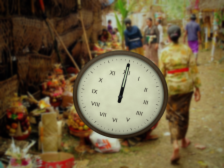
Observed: 12 h 00 min
